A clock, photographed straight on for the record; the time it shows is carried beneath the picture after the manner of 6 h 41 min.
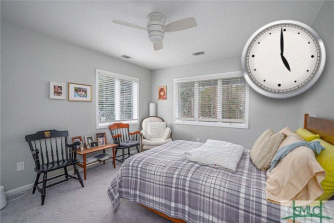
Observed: 4 h 59 min
